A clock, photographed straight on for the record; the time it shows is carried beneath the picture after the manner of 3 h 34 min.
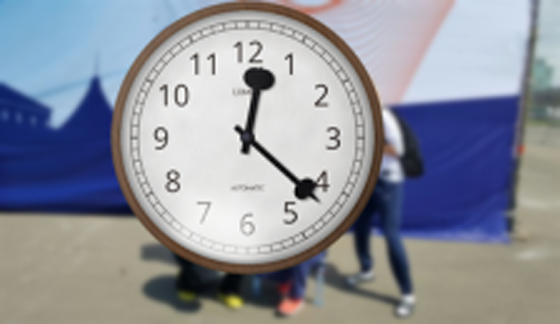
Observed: 12 h 22 min
